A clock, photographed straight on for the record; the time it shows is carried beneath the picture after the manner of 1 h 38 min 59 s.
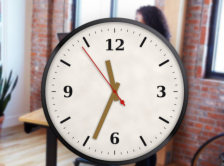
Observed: 11 h 33 min 54 s
